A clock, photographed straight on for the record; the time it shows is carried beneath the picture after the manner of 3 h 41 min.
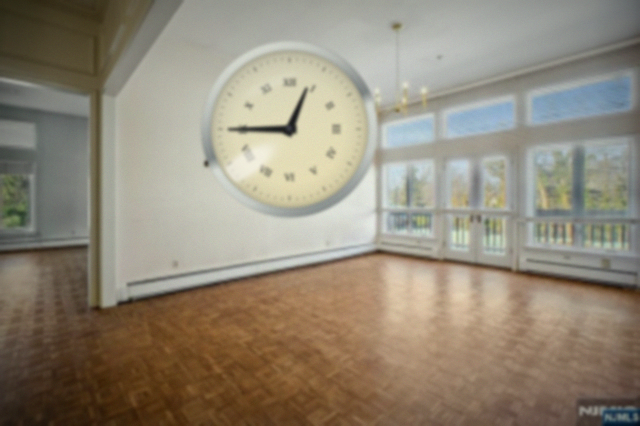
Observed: 12 h 45 min
